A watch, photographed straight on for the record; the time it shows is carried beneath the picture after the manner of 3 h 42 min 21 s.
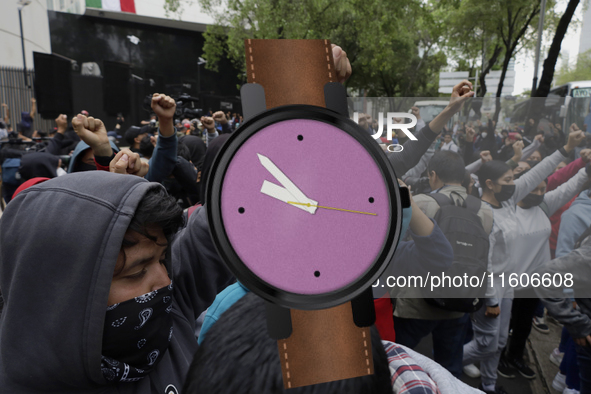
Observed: 9 h 53 min 17 s
